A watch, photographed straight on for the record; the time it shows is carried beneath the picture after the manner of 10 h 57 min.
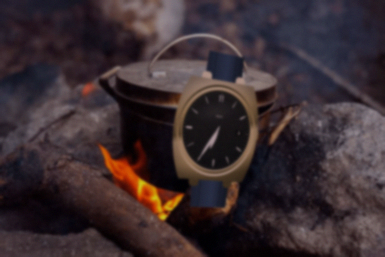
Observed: 6 h 35 min
